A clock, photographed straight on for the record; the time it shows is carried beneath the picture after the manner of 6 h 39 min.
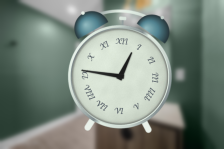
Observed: 12 h 46 min
